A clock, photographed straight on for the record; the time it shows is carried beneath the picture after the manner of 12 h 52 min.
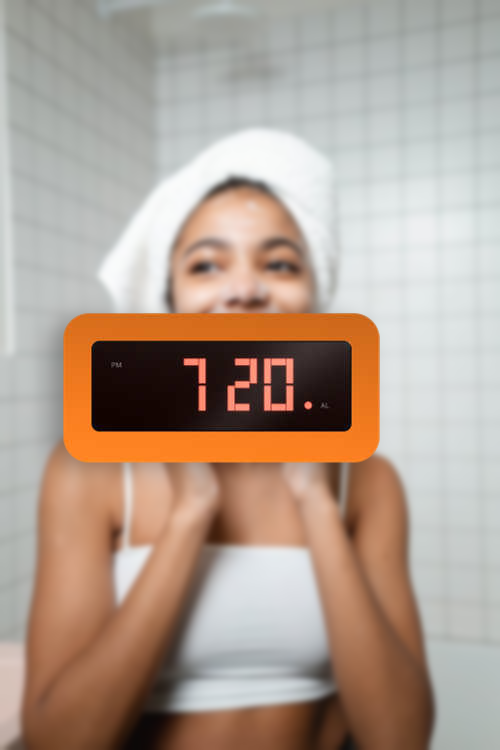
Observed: 7 h 20 min
